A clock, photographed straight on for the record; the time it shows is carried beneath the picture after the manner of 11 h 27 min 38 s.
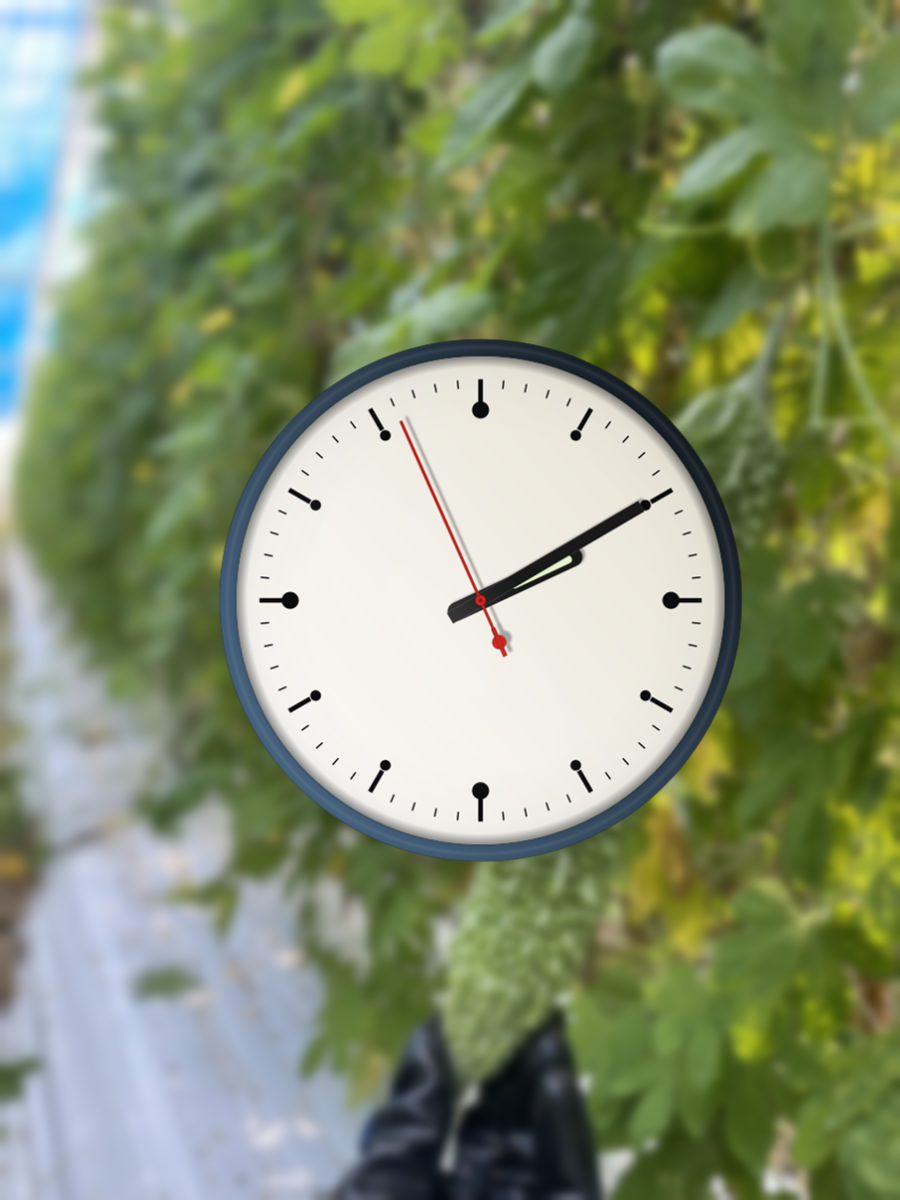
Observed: 2 h 09 min 56 s
